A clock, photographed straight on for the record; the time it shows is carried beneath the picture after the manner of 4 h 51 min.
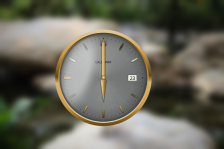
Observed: 6 h 00 min
